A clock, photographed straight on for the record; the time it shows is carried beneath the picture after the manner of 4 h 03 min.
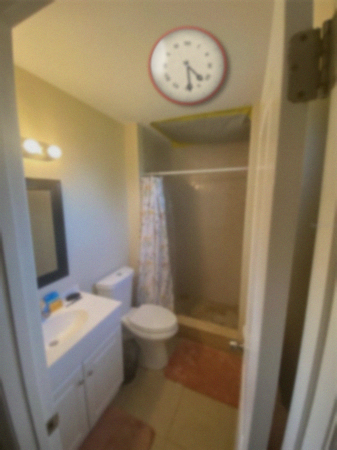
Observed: 4 h 29 min
